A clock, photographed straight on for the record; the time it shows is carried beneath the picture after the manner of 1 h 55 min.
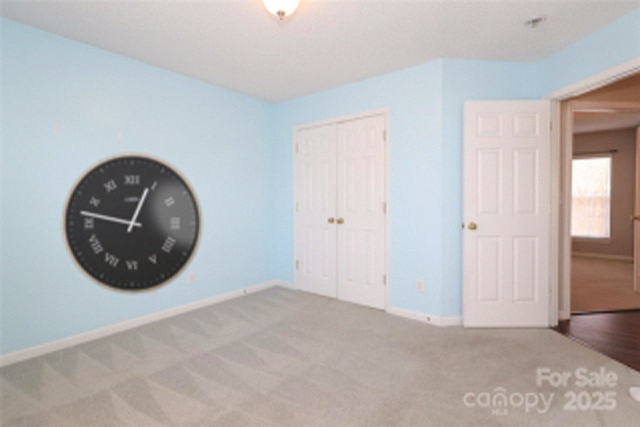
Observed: 12 h 47 min
